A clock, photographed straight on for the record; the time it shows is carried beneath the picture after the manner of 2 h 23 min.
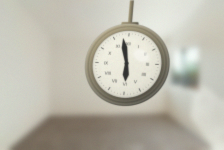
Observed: 5 h 58 min
